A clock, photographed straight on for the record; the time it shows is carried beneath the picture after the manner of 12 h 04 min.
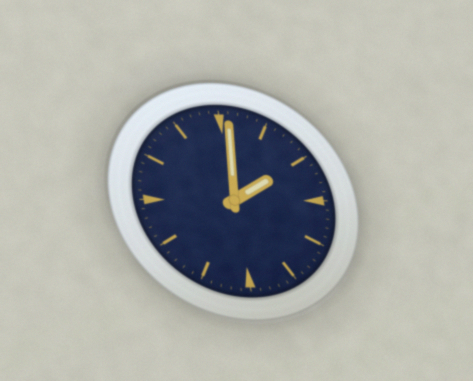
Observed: 2 h 01 min
